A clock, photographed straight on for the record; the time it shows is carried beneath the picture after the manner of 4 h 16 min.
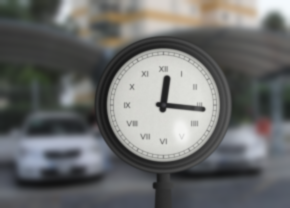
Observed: 12 h 16 min
